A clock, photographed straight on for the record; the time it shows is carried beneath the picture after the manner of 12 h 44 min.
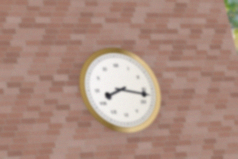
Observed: 8 h 17 min
